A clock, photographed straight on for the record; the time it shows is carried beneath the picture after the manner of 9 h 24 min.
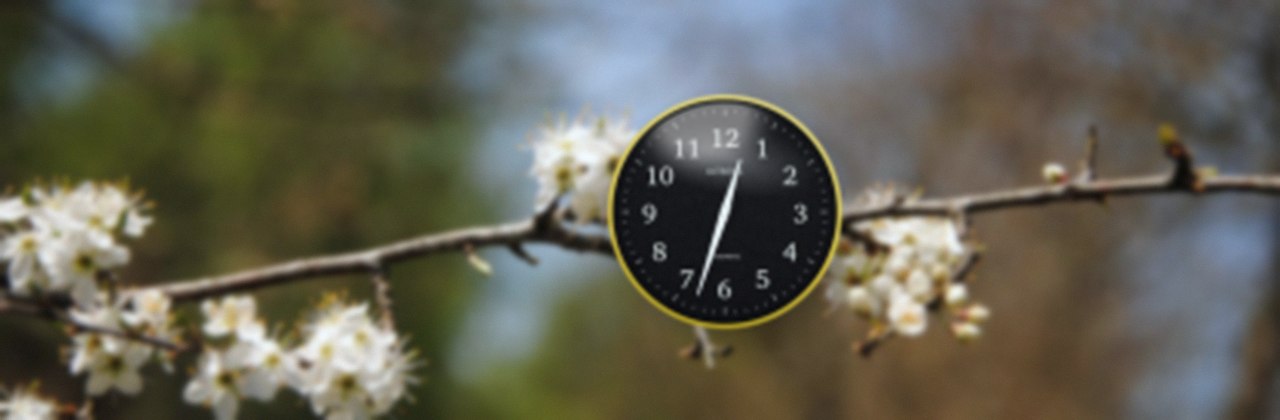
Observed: 12 h 33 min
